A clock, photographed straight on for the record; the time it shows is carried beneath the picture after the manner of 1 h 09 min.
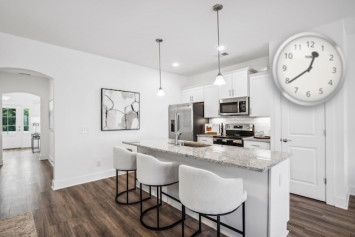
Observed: 12 h 39 min
